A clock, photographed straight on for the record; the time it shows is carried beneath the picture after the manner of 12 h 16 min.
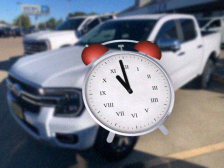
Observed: 10 h 59 min
